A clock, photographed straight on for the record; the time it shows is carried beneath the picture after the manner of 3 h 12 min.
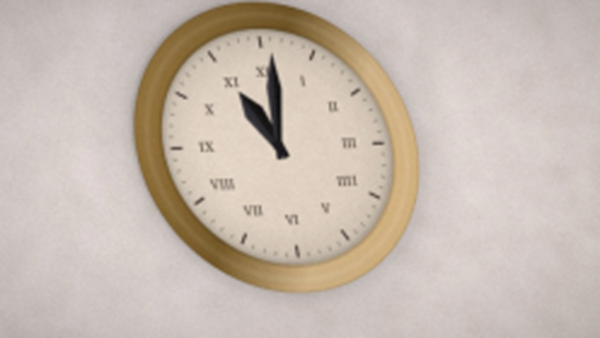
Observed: 11 h 01 min
